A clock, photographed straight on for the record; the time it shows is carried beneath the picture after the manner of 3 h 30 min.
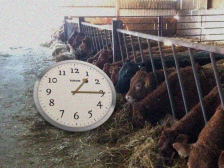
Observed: 1 h 15 min
